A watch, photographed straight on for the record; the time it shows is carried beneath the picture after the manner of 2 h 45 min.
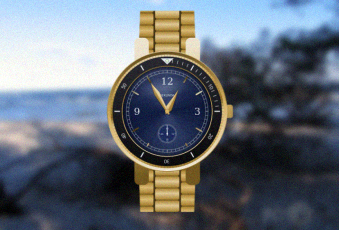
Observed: 12 h 55 min
